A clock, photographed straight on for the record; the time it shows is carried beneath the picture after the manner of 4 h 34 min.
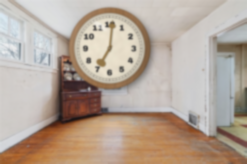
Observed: 7 h 01 min
